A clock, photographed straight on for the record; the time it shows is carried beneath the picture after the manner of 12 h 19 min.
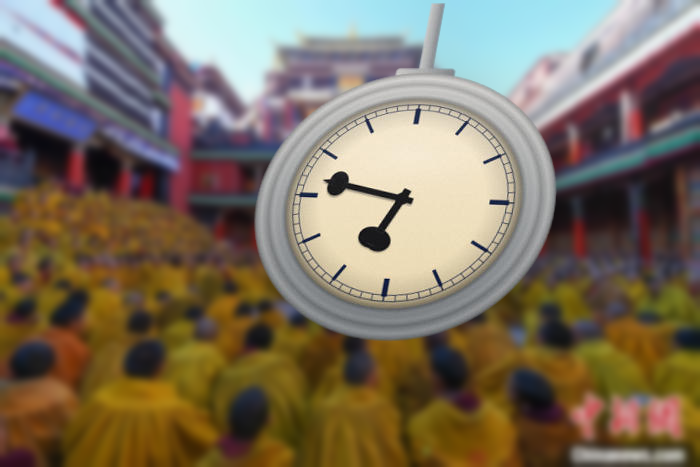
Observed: 6 h 47 min
